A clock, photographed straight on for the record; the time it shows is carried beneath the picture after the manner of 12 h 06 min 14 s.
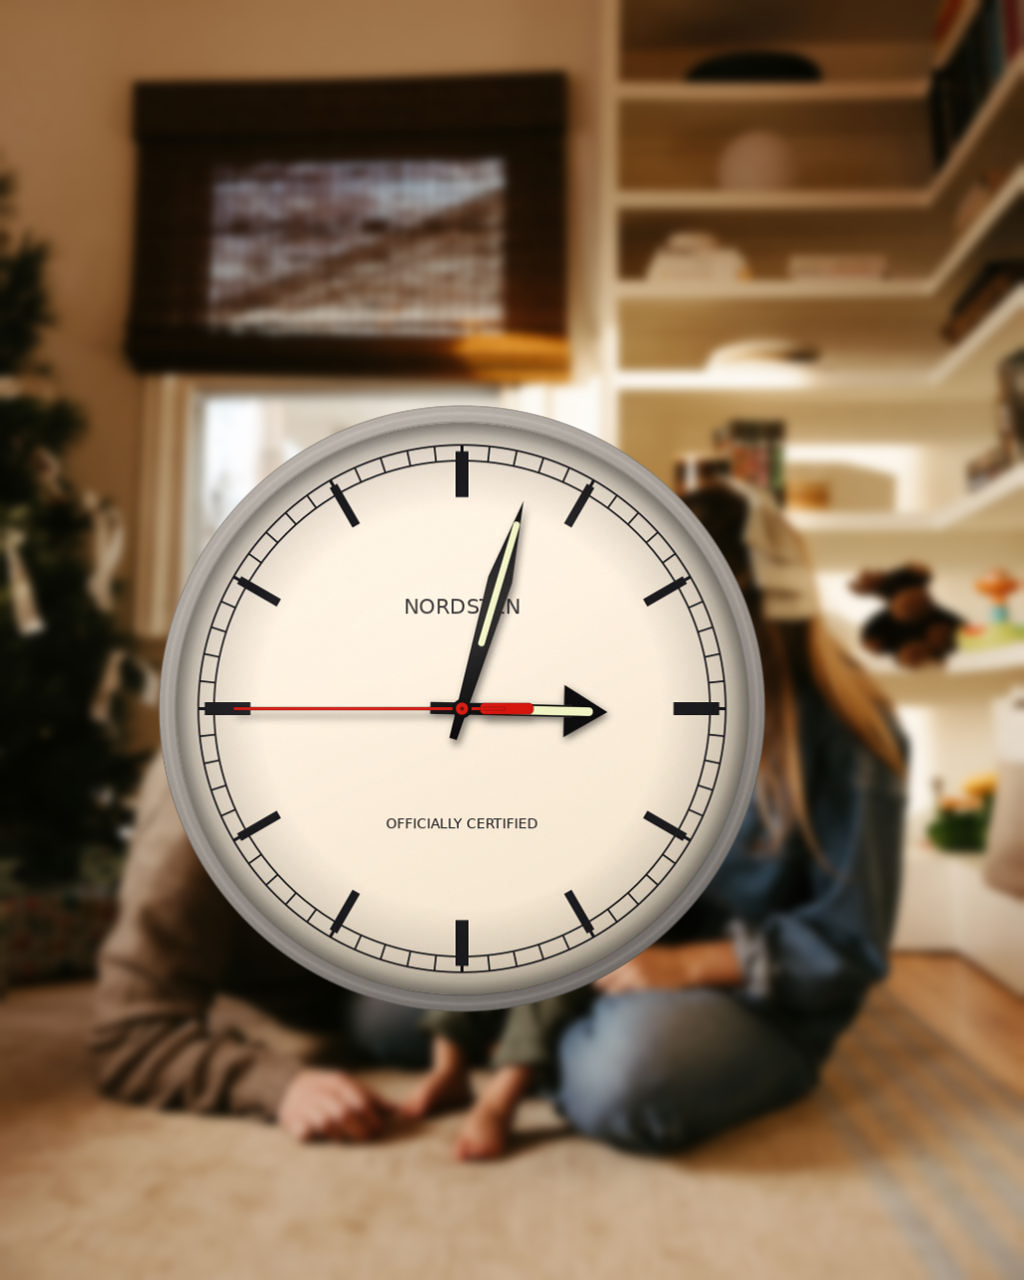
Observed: 3 h 02 min 45 s
